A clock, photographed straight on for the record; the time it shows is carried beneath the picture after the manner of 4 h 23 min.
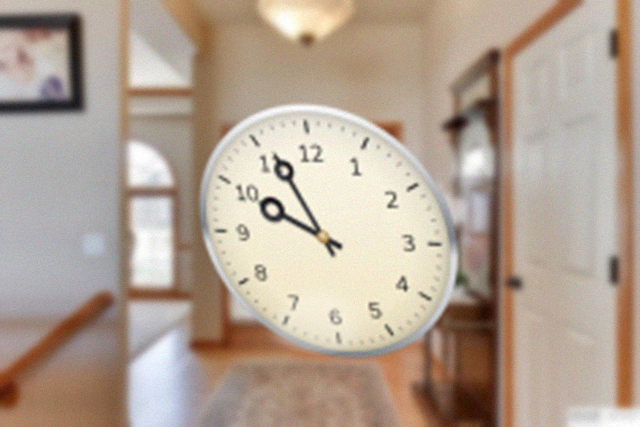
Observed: 9 h 56 min
